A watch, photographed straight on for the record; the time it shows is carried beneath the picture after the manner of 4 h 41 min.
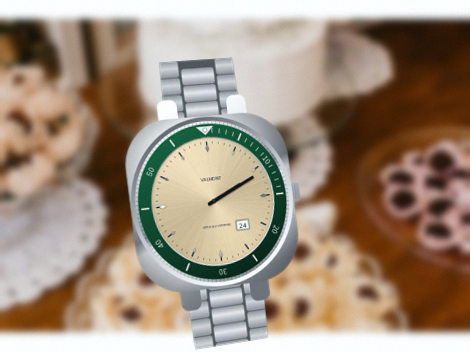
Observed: 2 h 11 min
